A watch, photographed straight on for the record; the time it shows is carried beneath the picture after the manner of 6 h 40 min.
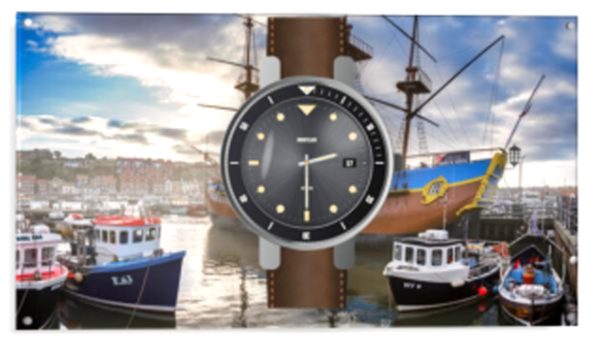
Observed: 2 h 30 min
